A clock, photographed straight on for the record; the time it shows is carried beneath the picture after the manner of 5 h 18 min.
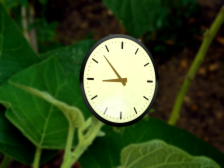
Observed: 8 h 53 min
